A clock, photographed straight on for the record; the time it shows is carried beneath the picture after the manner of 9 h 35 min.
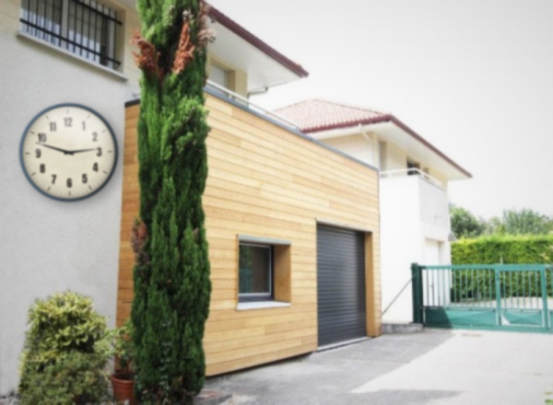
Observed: 2 h 48 min
